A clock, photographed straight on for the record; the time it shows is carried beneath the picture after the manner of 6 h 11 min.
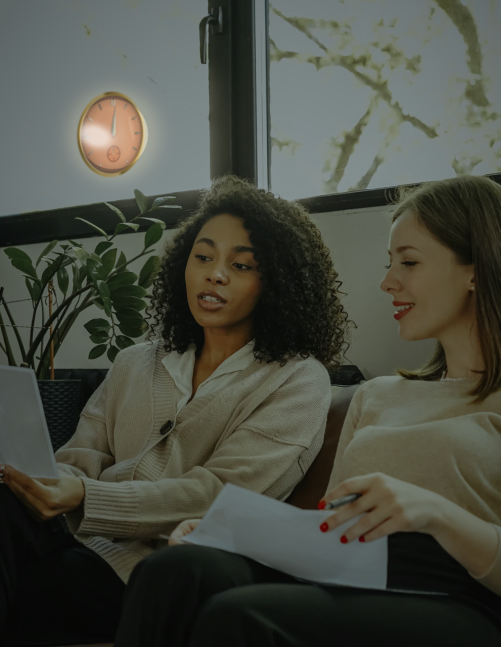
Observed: 12 h 01 min
